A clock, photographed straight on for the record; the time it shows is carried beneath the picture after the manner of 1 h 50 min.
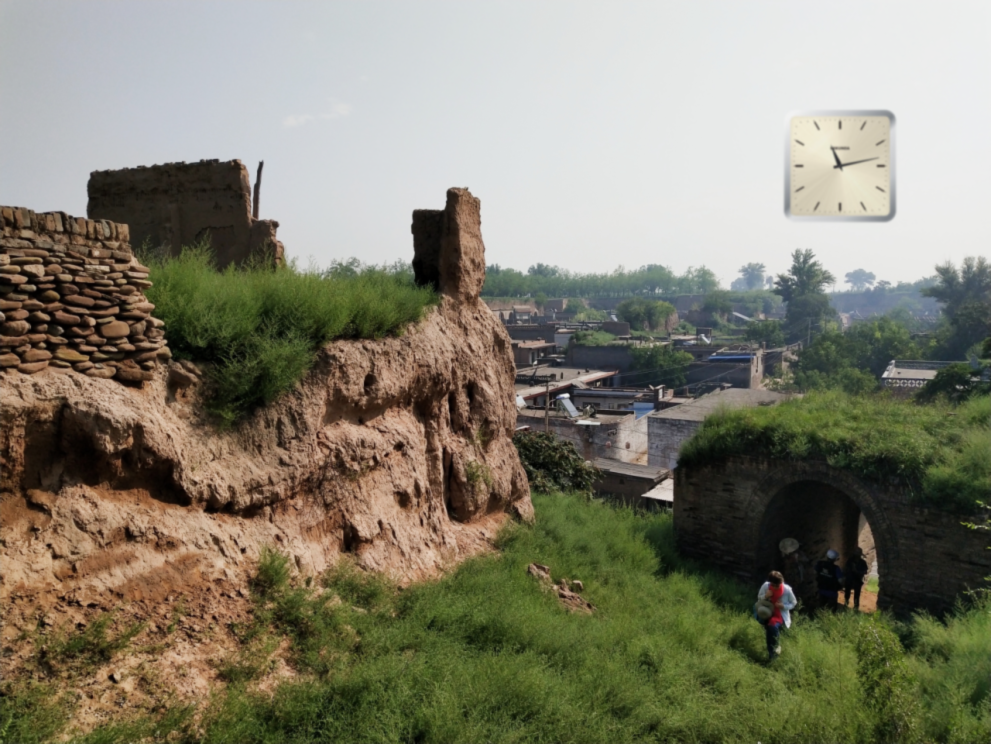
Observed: 11 h 13 min
